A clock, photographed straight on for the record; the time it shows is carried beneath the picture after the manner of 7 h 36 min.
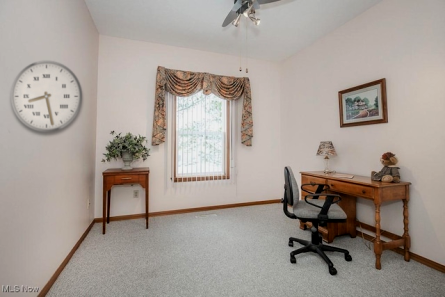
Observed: 8 h 28 min
